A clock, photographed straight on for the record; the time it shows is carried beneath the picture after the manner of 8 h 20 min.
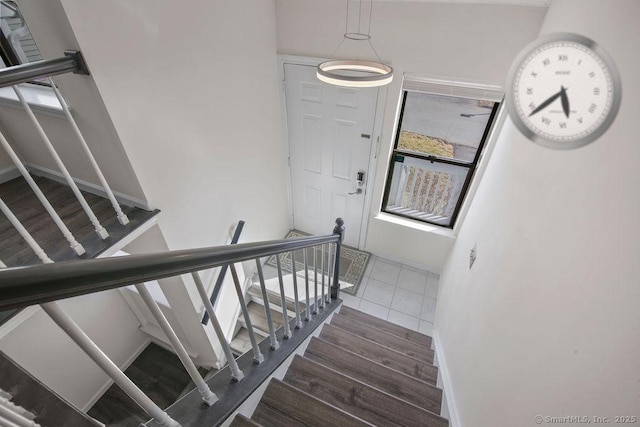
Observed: 5 h 39 min
